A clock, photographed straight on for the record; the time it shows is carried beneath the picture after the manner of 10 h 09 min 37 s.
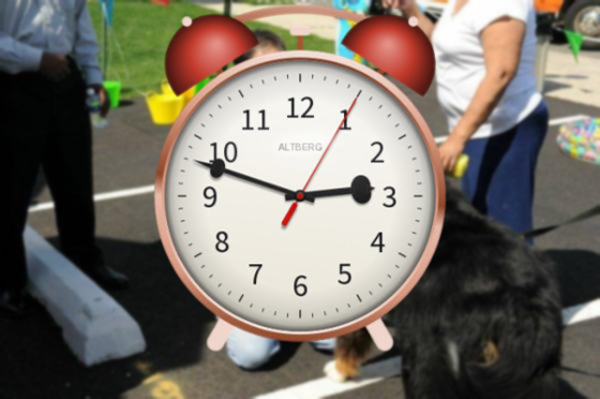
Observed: 2 h 48 min 05 s
